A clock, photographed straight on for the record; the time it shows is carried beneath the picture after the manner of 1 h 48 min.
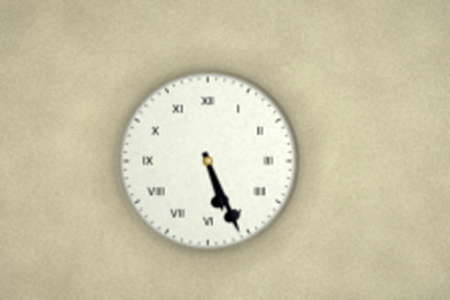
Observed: 5 h 26 min
